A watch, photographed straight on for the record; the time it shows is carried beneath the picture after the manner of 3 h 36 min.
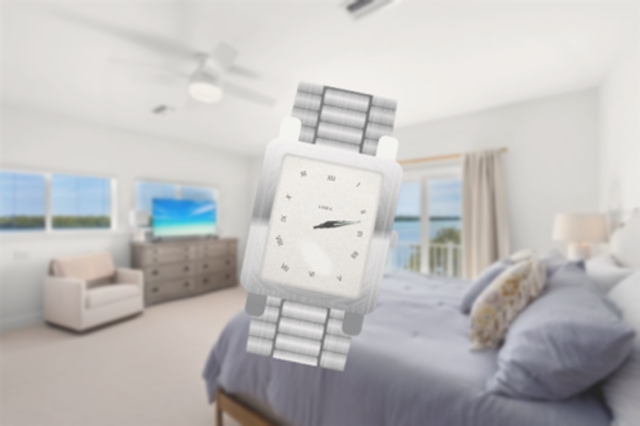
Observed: 2 h 12 min
